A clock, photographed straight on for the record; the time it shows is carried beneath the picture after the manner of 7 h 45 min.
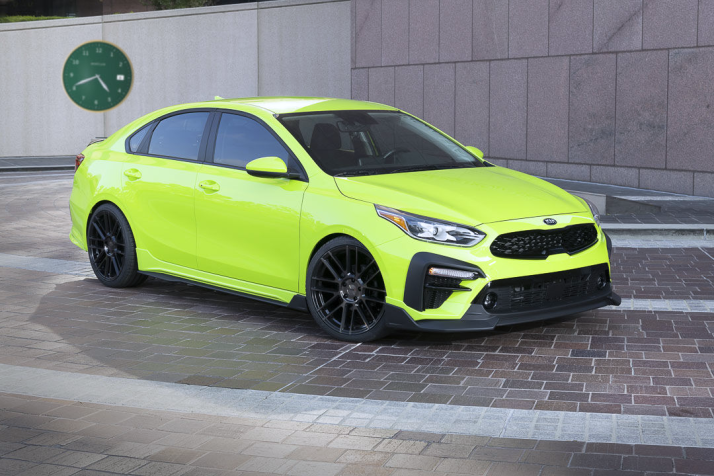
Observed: 4 h 41 min
